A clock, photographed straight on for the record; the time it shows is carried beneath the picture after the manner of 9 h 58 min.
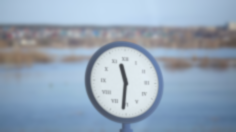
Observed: 11 h 31 min
